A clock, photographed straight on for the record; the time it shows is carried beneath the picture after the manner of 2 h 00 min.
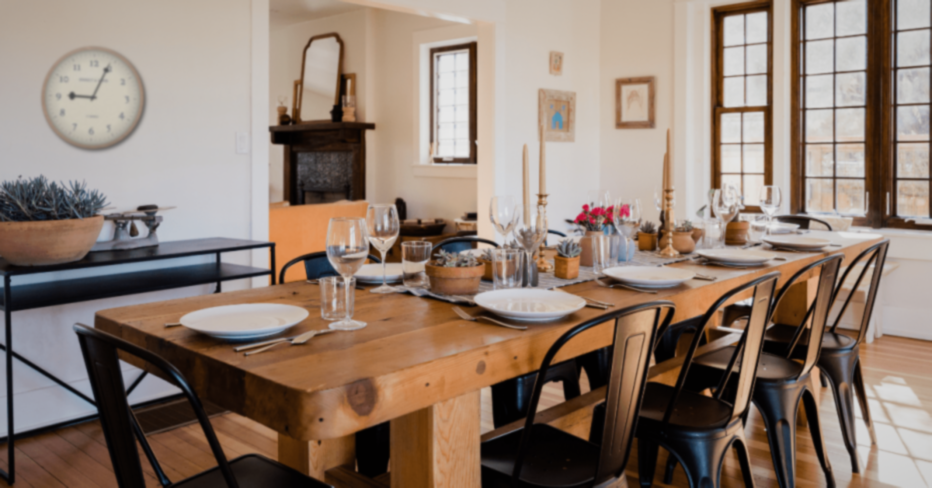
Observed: 9 h 04 min
